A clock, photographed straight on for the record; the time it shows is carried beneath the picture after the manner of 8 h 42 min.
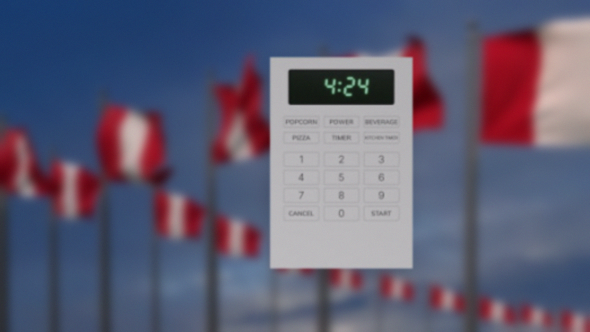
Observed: 4 h 24 min
